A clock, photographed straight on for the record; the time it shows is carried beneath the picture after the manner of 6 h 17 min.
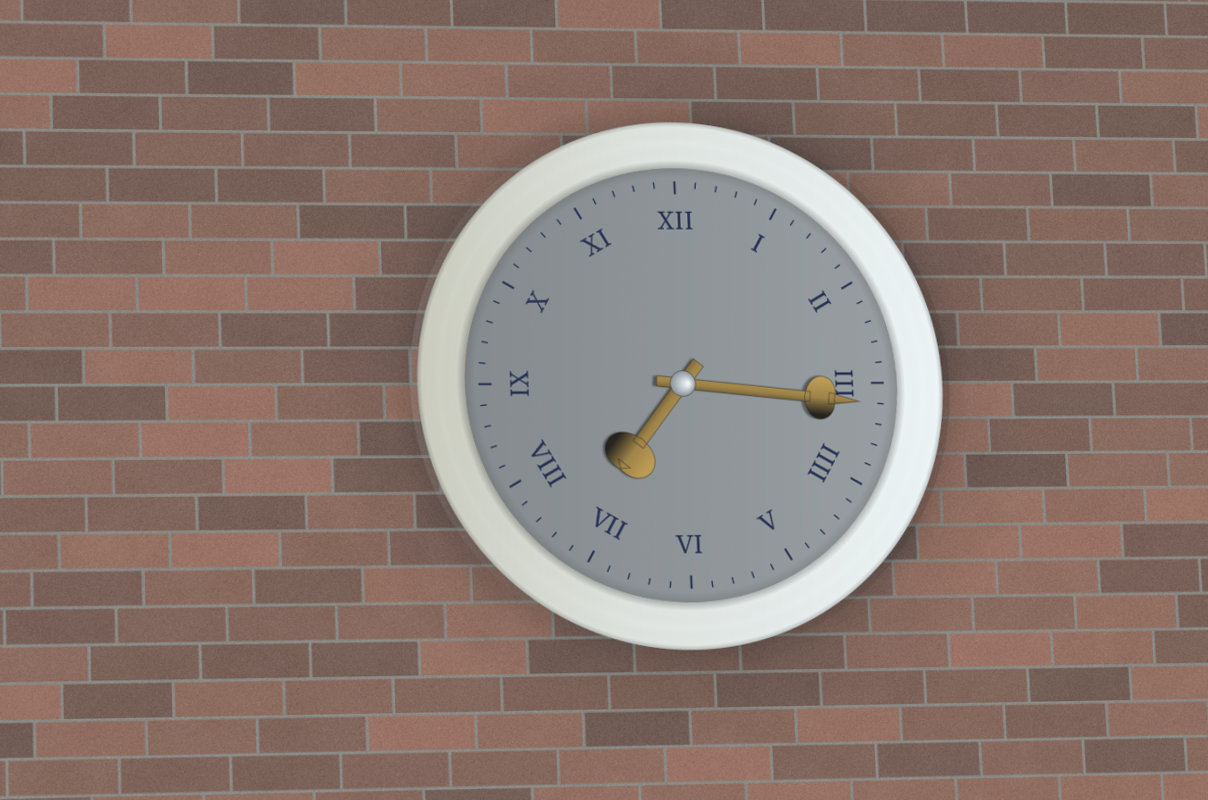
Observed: 7 h 16 min
